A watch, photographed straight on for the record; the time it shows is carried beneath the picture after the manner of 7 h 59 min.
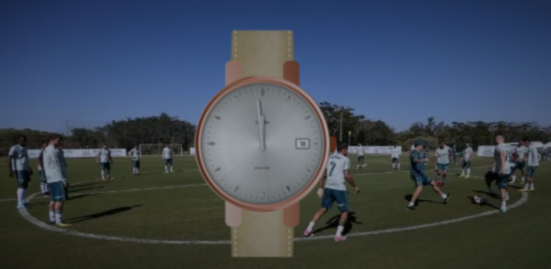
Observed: 11 h 59 min
